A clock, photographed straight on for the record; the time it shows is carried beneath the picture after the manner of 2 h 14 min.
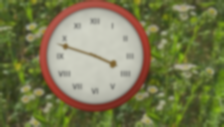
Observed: 3 h 48 min
